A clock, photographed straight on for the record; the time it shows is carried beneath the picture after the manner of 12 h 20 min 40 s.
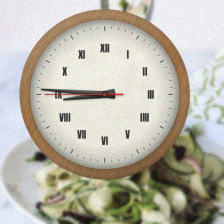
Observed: 8 h 45 min 45 s
